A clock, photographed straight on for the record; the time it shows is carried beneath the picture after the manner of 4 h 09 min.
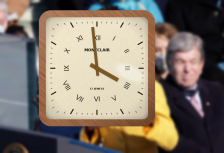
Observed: 3 h 59 min
